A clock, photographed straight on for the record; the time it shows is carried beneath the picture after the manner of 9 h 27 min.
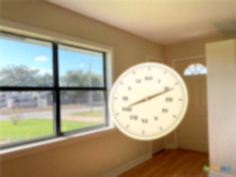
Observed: 8 h 11 min
